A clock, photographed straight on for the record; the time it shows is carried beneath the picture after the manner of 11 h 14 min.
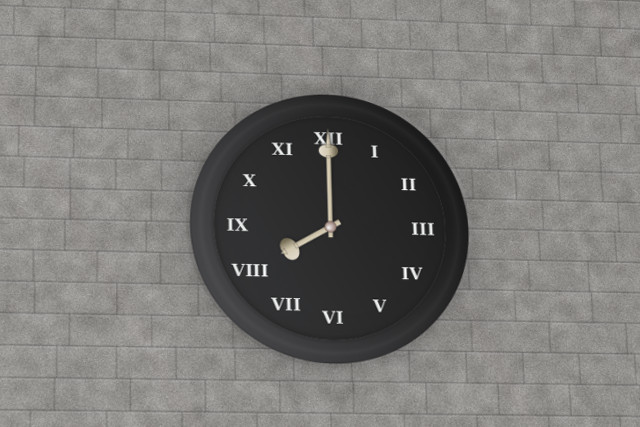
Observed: 8 h 00 min
